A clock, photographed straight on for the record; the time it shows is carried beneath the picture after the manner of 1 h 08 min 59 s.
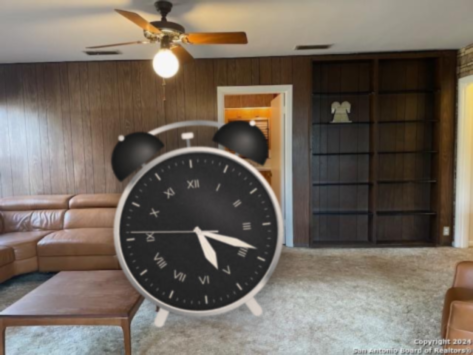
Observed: 5 h 18 min 46 s
